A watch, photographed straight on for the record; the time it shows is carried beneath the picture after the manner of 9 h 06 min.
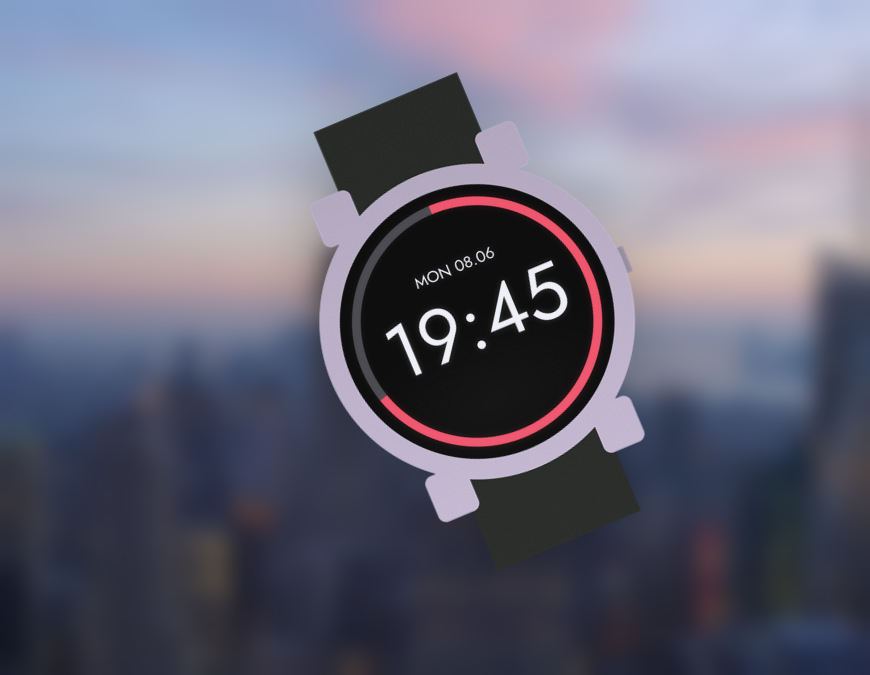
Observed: 19 h 45 min
